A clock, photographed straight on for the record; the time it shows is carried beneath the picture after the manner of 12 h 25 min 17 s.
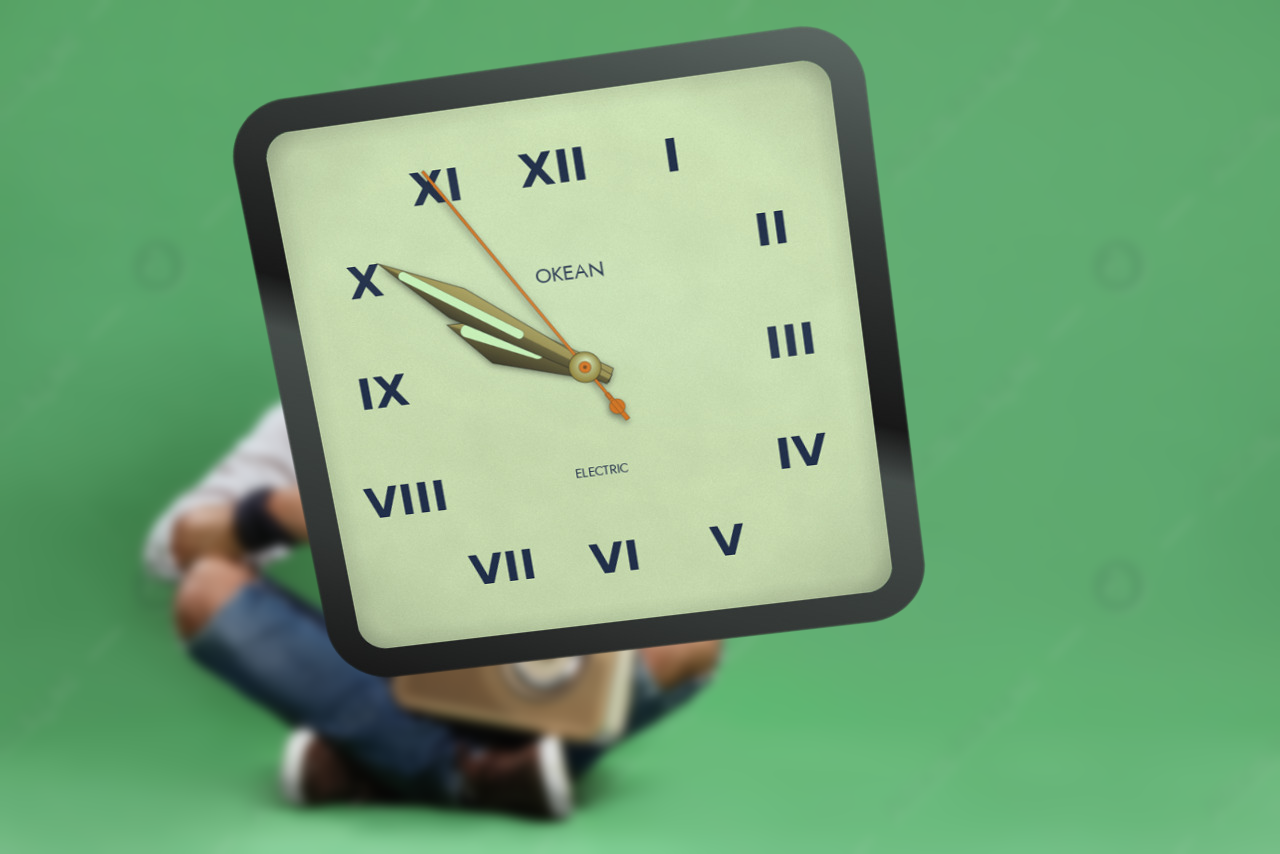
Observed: 9 h 50 min 55 s
